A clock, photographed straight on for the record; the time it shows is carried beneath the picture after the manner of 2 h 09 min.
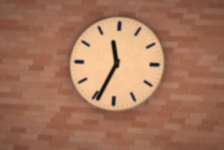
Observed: 11 h 34 min
